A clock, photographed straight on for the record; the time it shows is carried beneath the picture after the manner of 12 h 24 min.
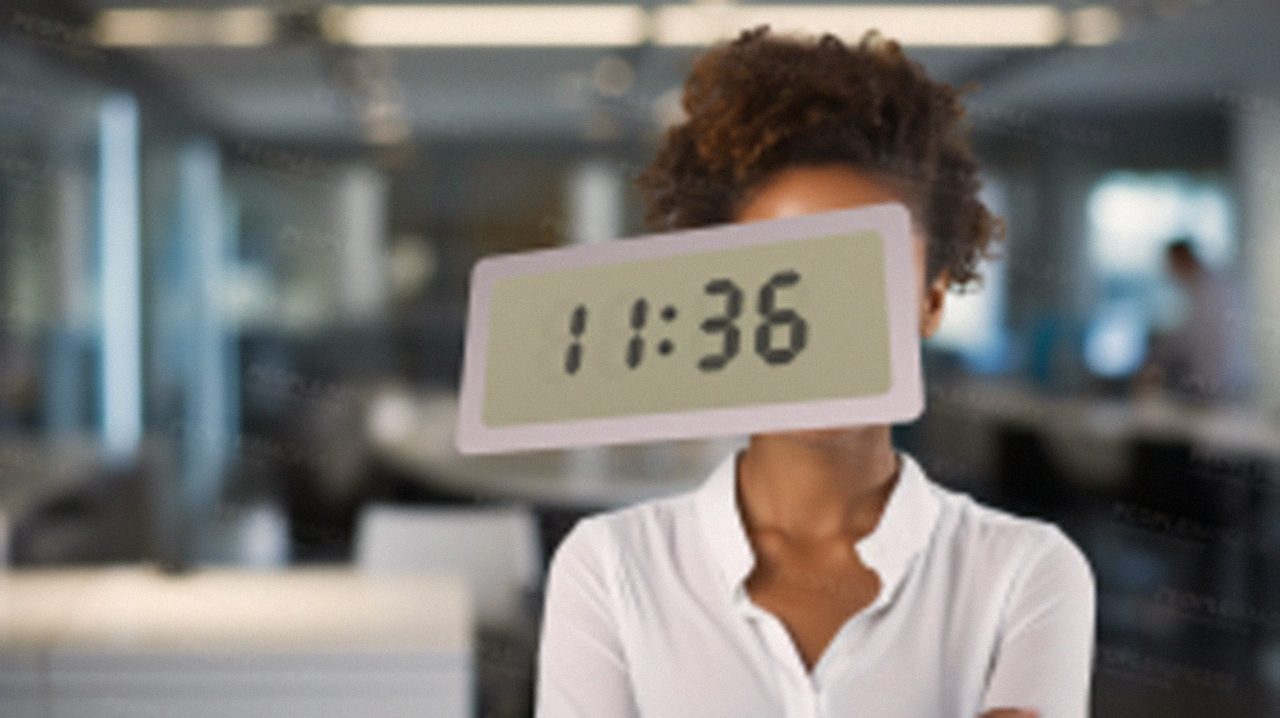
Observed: 11 h 36 min
